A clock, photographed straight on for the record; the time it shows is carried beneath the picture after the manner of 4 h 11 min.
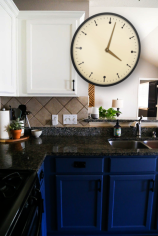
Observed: 4 h 02 min
